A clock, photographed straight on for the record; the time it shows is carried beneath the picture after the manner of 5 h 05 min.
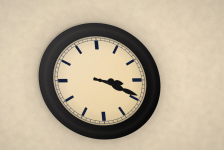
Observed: 3 h 19 min
